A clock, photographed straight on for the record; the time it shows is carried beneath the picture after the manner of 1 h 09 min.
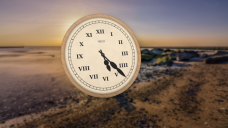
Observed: 5 h 23 min
